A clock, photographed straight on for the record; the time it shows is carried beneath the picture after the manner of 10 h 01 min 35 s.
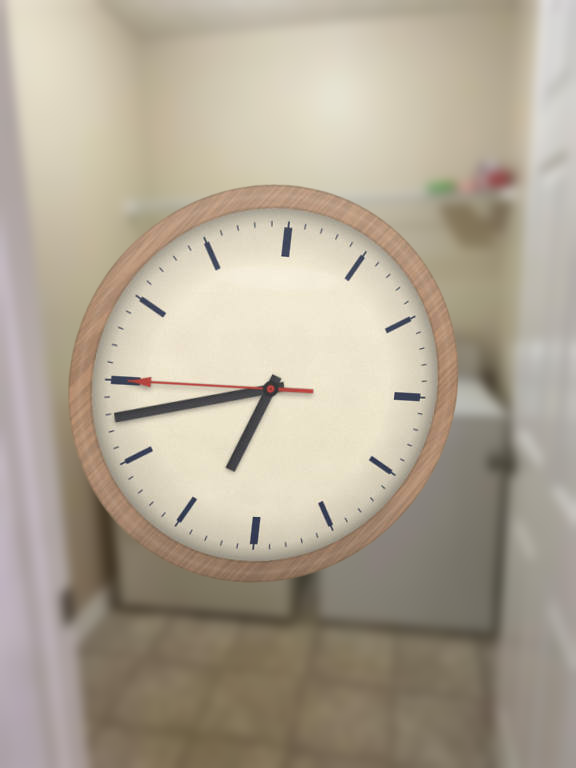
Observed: 6 h 42 min 45 s
